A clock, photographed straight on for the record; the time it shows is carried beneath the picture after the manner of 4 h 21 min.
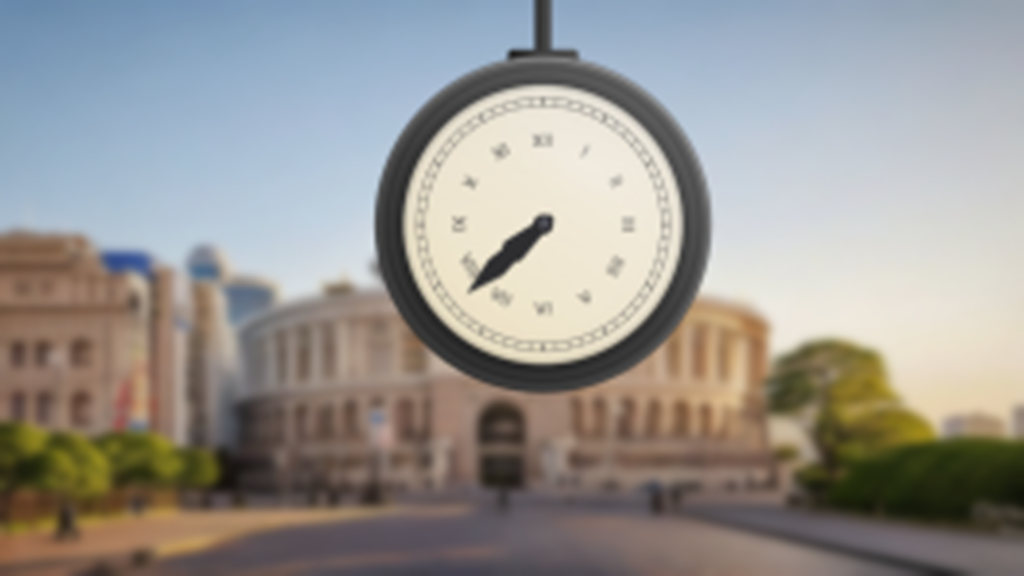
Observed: 7 h 38 min
